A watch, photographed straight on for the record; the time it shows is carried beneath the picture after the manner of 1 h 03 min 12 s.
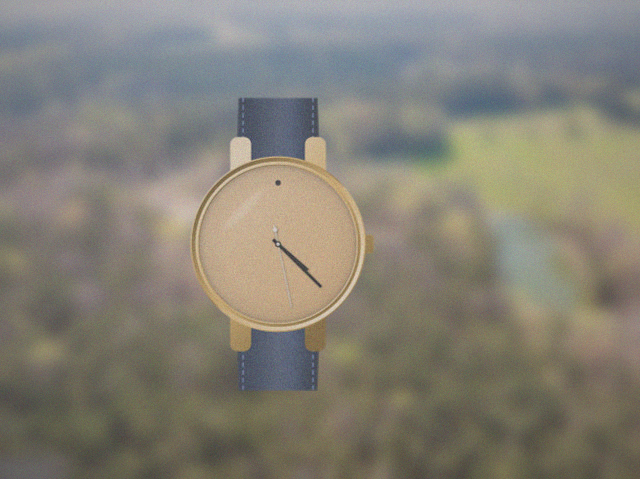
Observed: 4 h 22 min 28 s
